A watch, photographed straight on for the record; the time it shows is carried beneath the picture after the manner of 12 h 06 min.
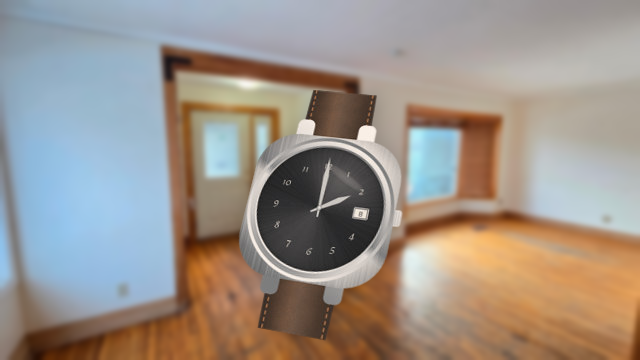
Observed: 2 h 00 min
